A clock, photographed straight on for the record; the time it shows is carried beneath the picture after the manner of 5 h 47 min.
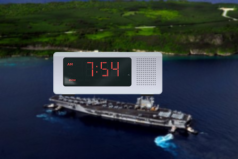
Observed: 7 h 54 min
